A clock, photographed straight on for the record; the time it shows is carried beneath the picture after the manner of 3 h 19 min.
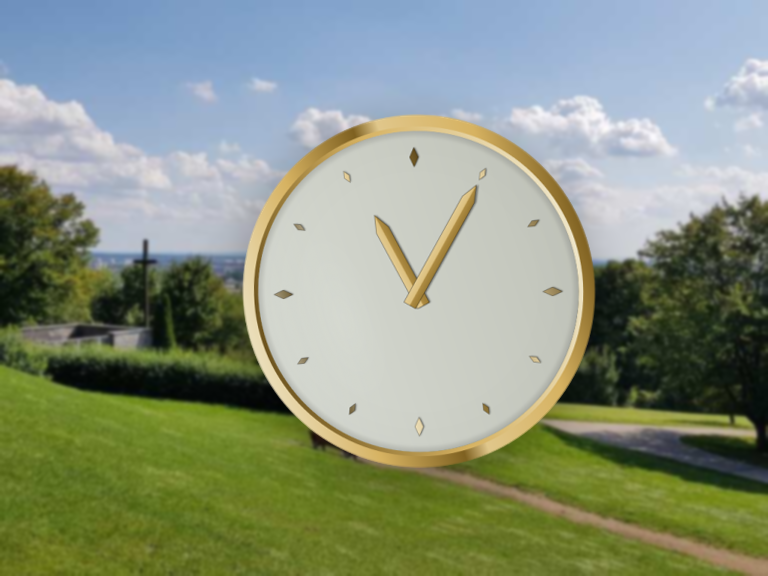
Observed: 11 h 05 min
